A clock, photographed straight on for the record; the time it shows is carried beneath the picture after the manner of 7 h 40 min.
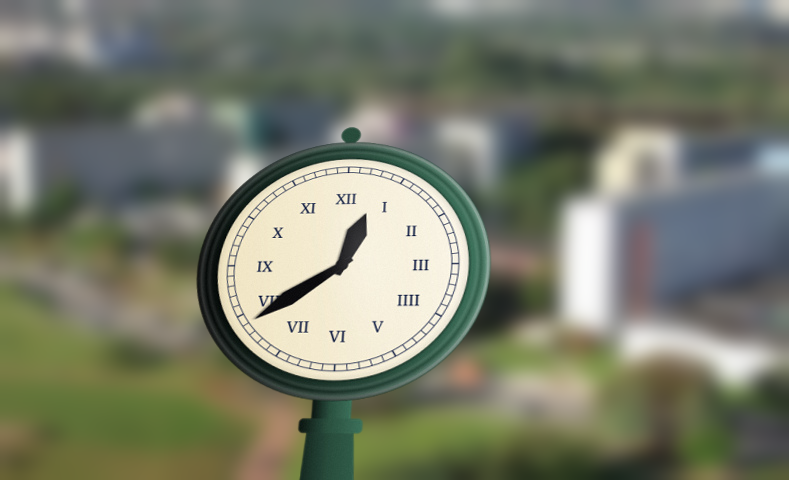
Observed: 12 h 39 min
